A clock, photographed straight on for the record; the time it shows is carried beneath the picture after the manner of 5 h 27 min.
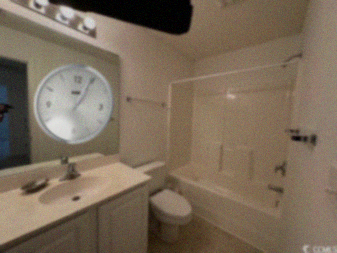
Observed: 1 h 04 min
